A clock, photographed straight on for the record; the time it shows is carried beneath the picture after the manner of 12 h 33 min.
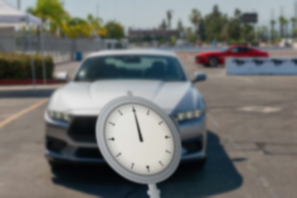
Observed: 12 h 00 min
